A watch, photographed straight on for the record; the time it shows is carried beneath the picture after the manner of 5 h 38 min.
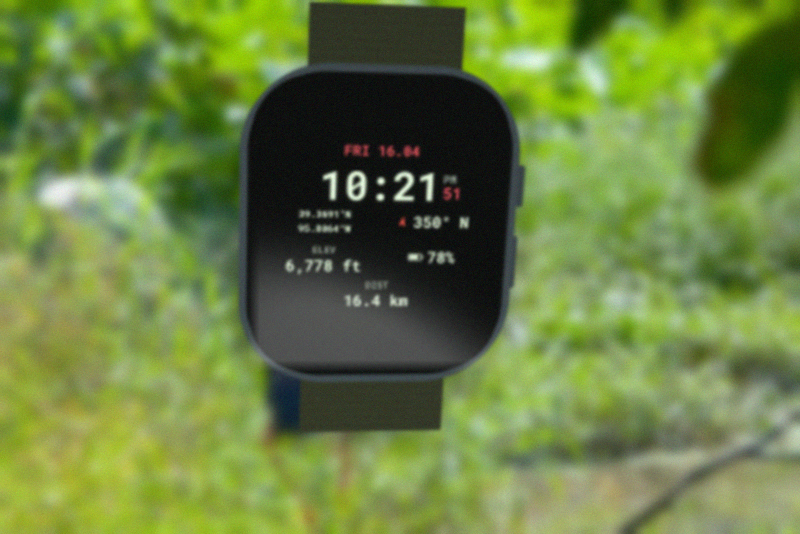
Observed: 10 h 21 min
